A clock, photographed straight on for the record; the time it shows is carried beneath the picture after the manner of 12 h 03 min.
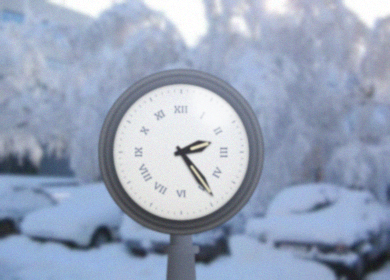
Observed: 2 h 24 min
